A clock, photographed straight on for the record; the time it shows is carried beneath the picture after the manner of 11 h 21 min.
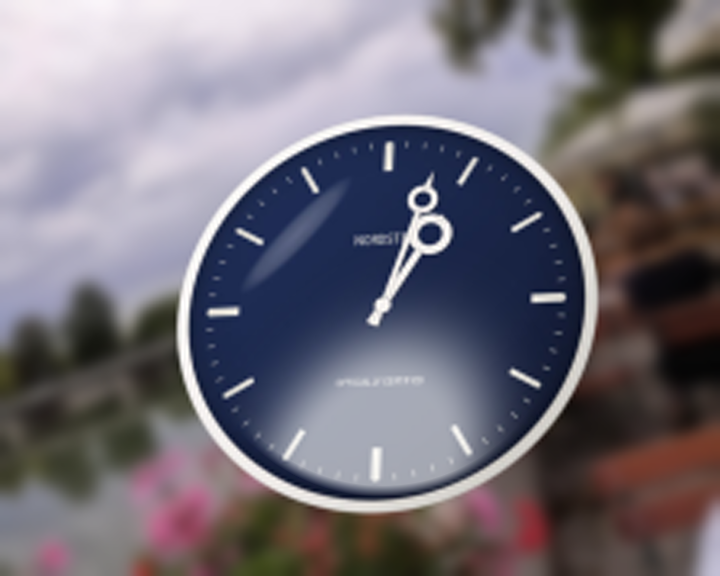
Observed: 1 h 03 min
